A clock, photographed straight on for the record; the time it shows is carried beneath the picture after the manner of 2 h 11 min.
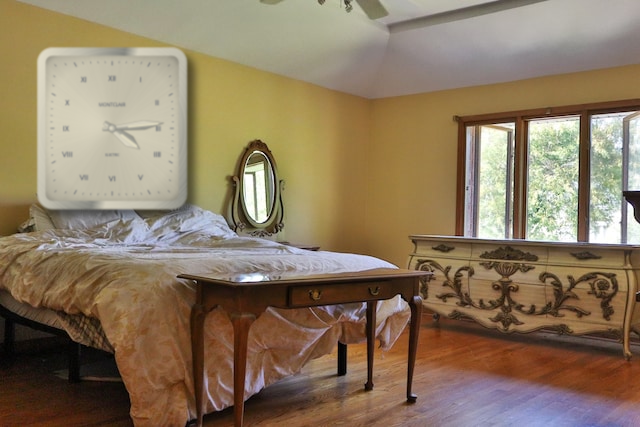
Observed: 4 h 14 min
